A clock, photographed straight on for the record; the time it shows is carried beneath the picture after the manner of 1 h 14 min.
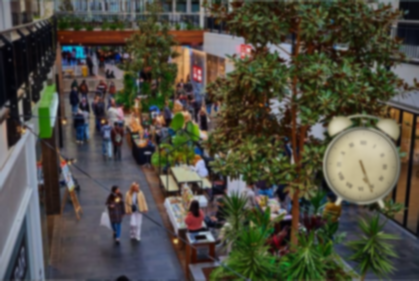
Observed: 5 h 26 min
